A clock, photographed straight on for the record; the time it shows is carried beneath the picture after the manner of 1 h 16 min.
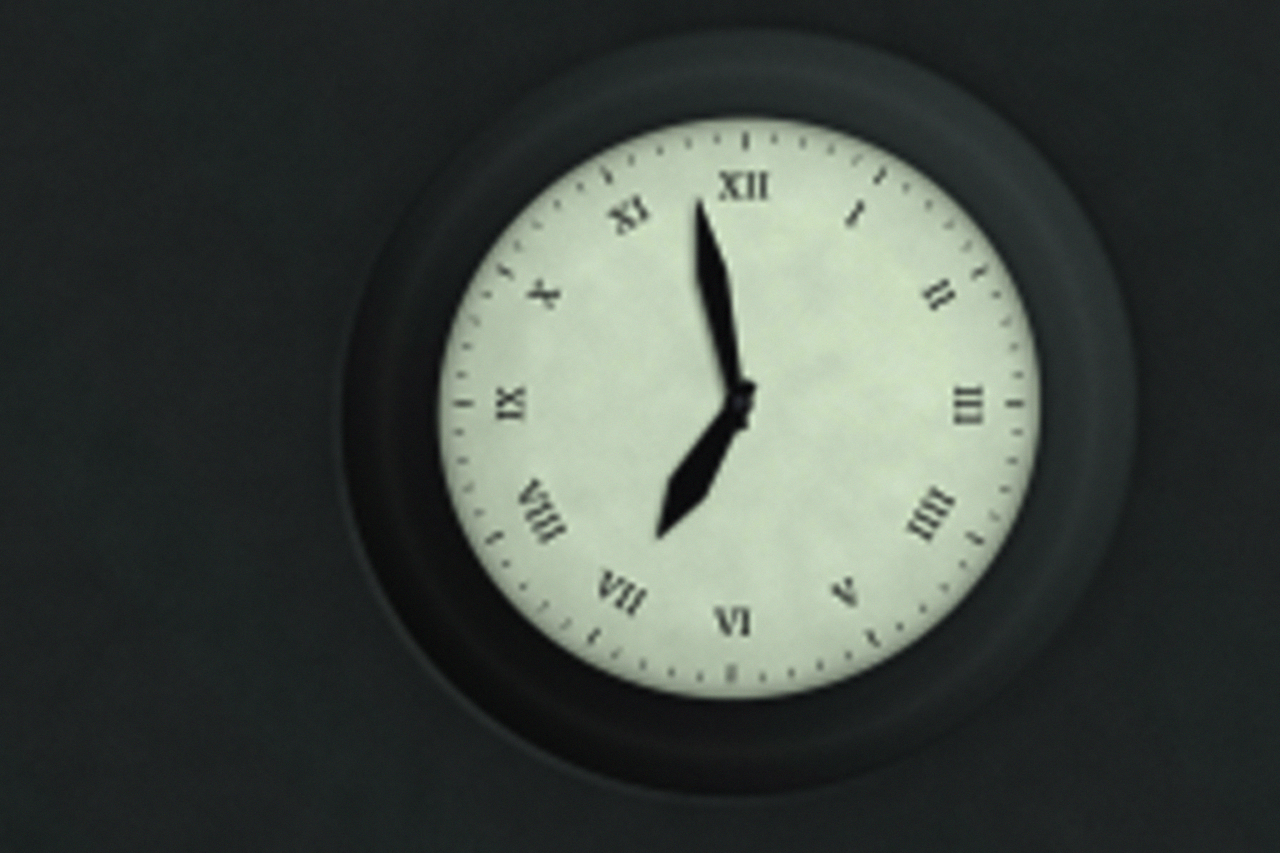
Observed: 6 h 58 min
